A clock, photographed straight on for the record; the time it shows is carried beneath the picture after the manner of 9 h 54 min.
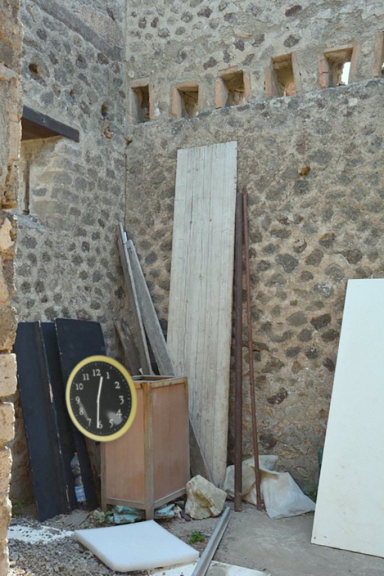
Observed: 12 h 31 min
